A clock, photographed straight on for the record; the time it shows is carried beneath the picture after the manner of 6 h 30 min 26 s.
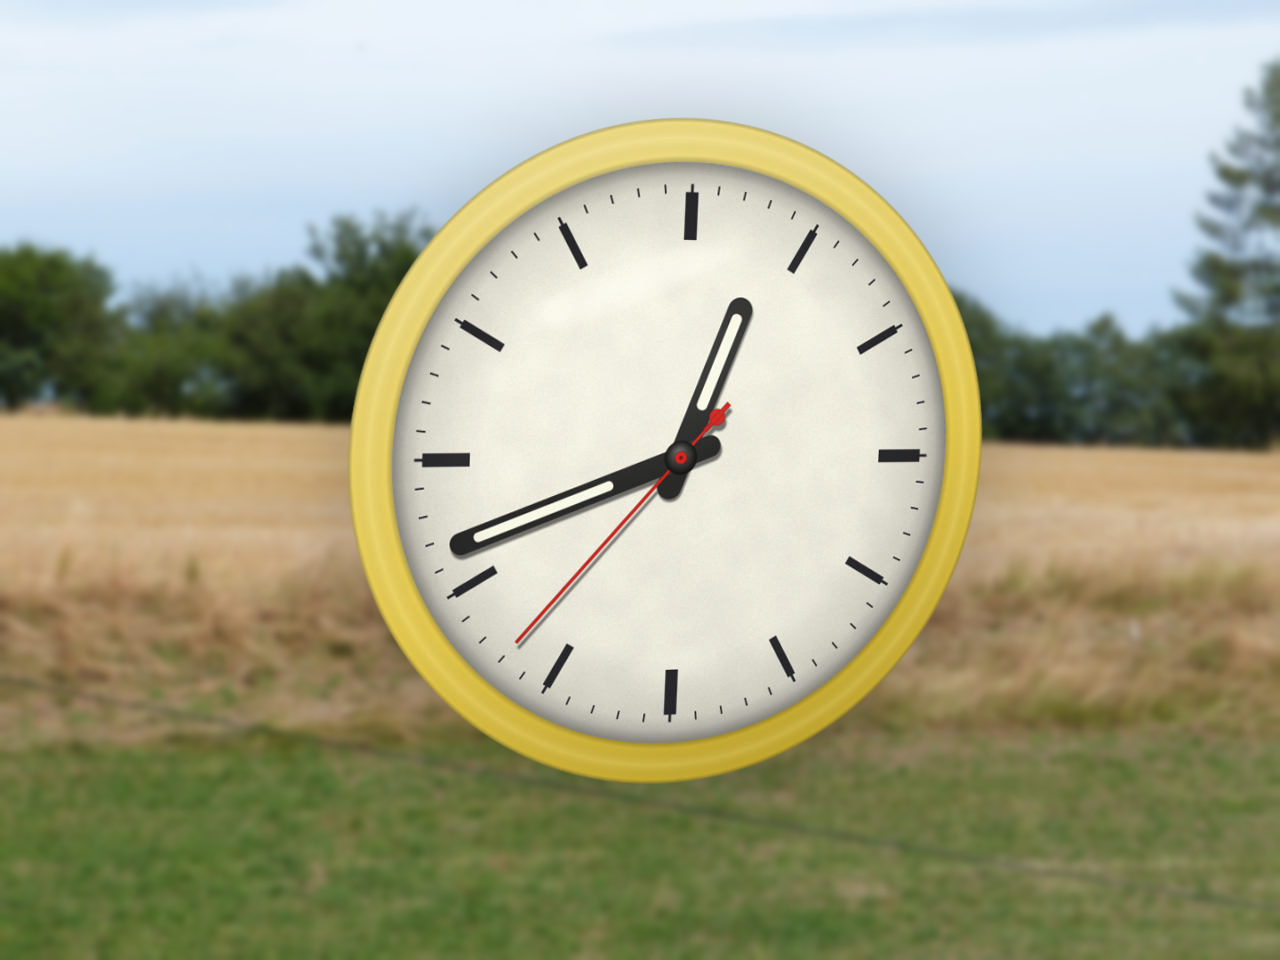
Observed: 12 h 41 min 37 s
